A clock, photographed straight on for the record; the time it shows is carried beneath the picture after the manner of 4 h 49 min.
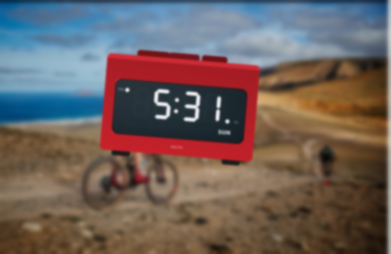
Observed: 5 h 31 min
